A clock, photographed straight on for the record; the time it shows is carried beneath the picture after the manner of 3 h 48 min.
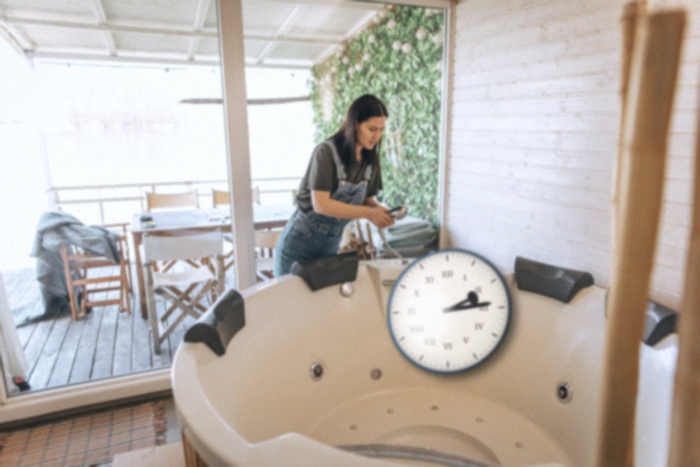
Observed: 2 h 14 min
